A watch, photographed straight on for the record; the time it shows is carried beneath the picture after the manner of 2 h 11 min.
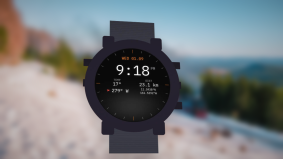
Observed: 9 h 18 min
